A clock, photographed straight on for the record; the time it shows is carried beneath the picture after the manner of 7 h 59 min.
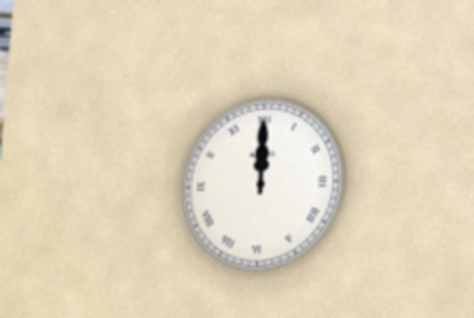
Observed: 12 h 00 min
